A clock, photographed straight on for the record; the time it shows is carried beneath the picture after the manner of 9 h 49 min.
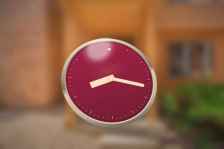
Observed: 8 h 17 min
